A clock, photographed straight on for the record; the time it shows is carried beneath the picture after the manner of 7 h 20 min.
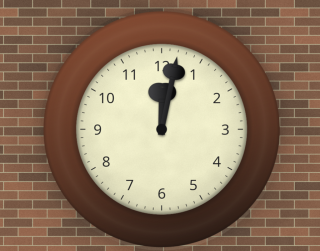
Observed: 12 h 02 min
